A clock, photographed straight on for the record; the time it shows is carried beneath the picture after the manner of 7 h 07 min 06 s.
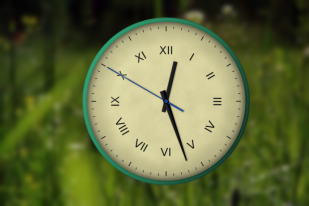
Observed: 12 h 26 min 50 s
